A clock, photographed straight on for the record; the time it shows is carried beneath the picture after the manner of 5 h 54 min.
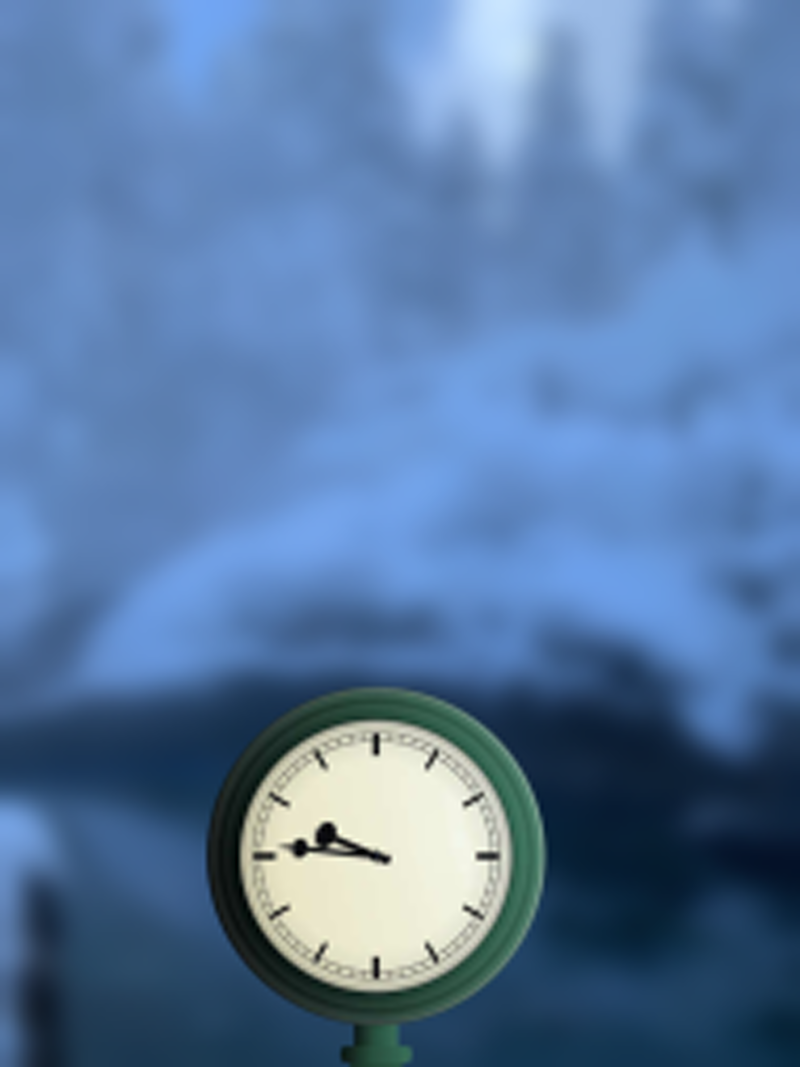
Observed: 9 h 46 min
